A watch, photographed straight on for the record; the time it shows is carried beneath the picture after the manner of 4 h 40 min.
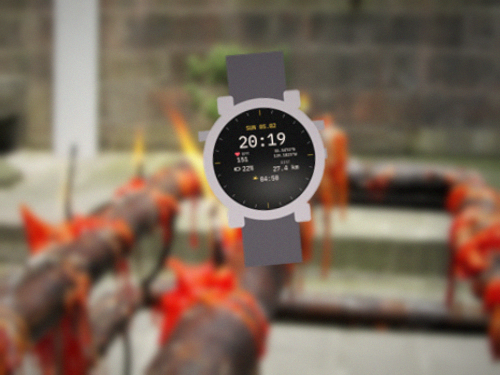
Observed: 20 h 19 min
